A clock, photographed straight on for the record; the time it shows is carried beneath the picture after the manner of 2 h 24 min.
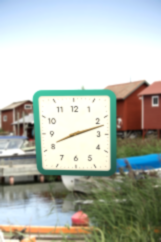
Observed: 8 h 12 min
